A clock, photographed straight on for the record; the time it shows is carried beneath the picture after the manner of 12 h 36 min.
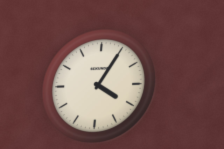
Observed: 4 h 05 min
